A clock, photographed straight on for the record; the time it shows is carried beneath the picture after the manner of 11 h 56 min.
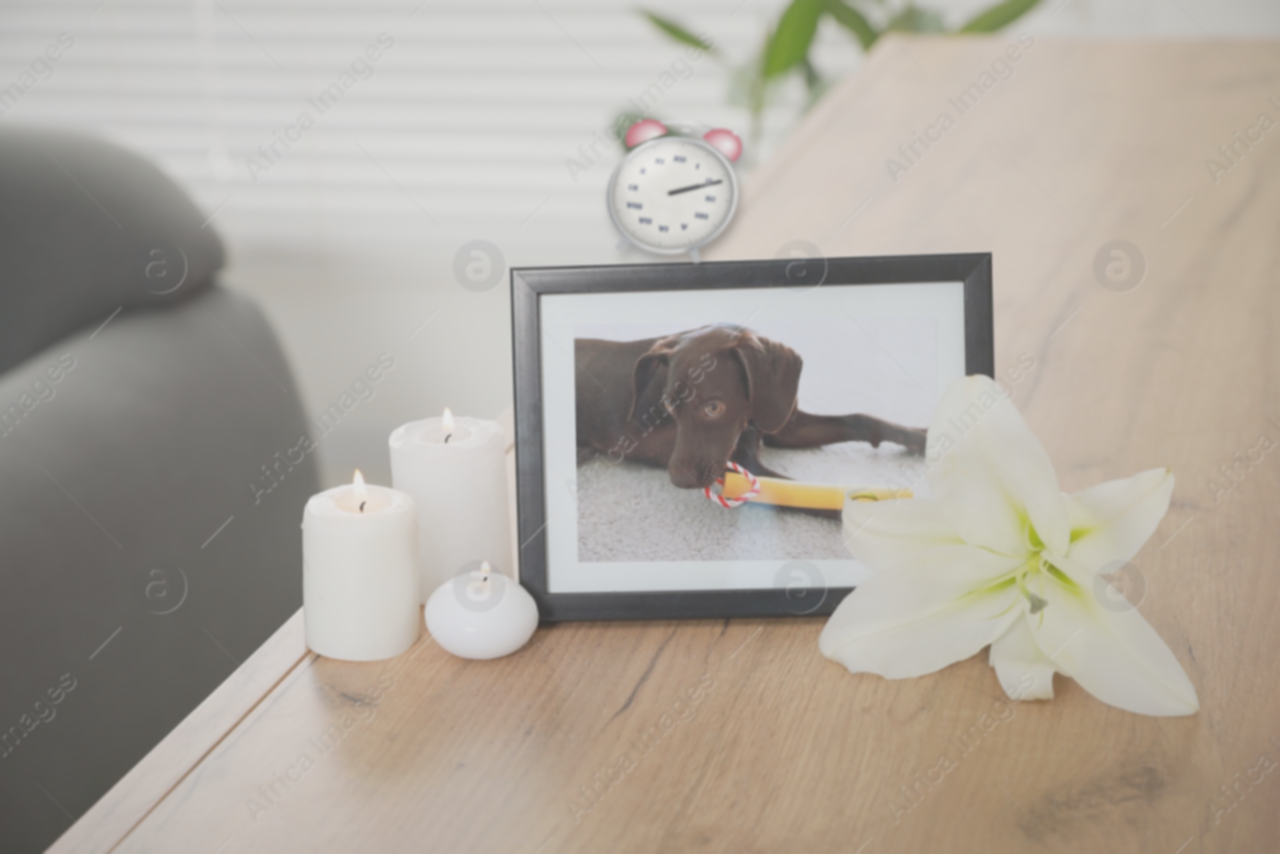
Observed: 2 h 11 min
